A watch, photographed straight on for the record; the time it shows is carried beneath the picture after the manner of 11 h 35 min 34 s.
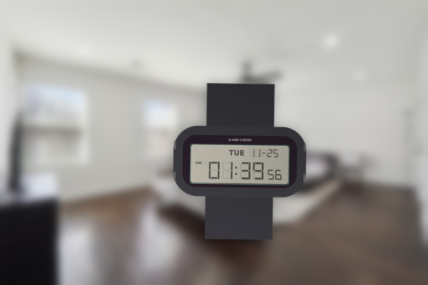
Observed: 1 h 39 min 56 s
